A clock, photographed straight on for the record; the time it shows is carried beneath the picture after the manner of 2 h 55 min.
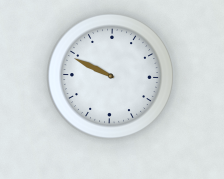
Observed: 9 h 49 min
